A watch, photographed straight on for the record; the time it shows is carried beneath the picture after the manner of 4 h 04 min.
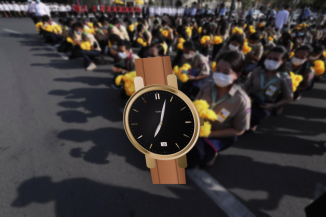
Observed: 7 h 03 min
